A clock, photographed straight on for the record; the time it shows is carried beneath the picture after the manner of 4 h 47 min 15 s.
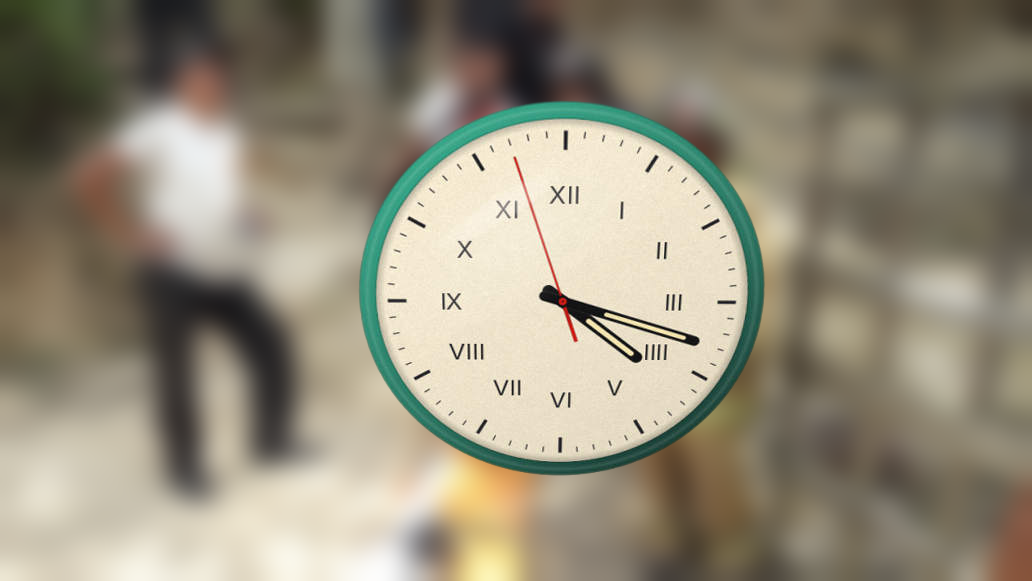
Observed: 4 h 17 min 57 s
